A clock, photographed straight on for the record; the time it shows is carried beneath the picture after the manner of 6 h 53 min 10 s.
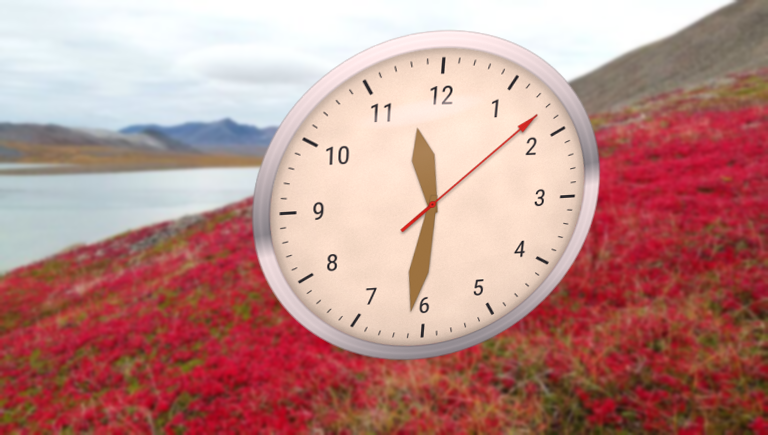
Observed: 11 h 31 min 08 s
